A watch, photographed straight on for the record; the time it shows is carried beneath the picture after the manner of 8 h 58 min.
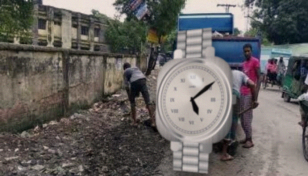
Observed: 5 h 09 min
